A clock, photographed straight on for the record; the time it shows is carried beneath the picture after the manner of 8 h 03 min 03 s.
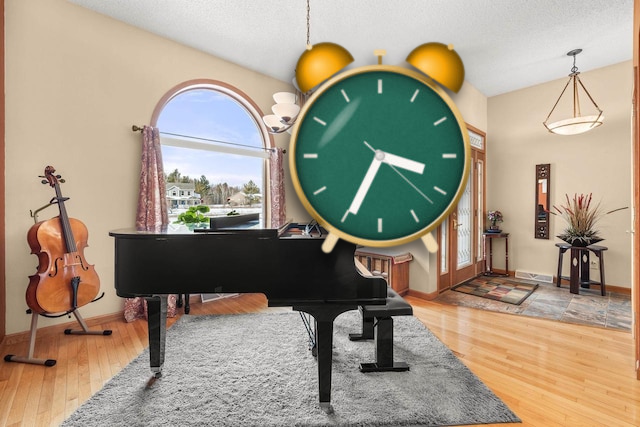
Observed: 3 h 34 min 22 s
